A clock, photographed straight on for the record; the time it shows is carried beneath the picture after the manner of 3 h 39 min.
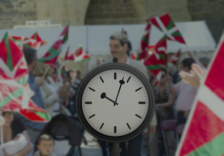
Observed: 10 h 03 min
